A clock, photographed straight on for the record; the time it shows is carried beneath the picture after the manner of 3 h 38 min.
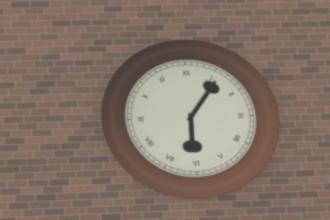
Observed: 6 h 06 min
